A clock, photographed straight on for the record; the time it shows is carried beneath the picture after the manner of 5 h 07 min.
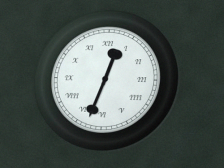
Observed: 12 h 33 min
